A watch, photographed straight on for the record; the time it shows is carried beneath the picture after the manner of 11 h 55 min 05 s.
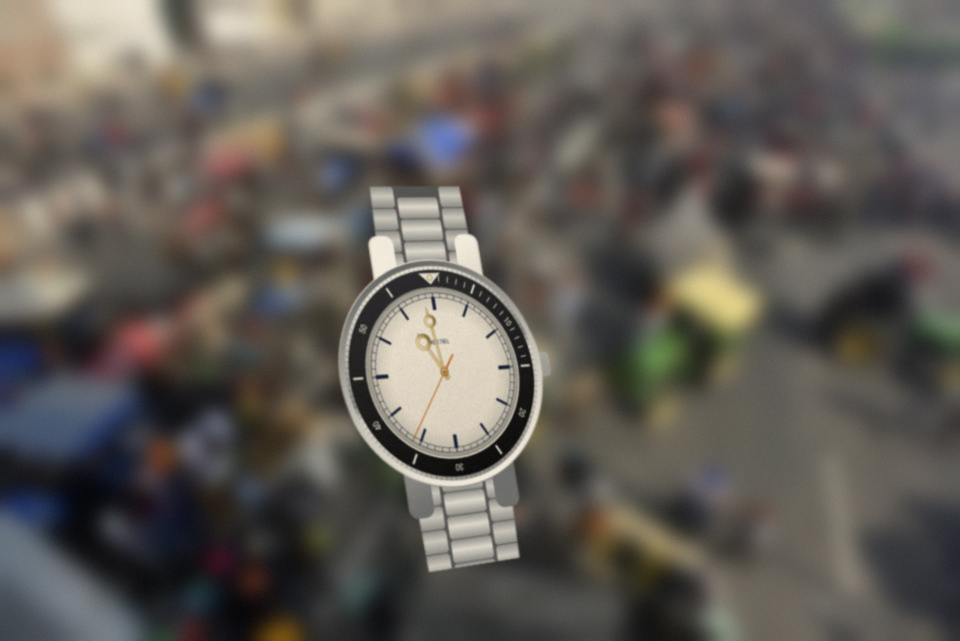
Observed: 10 h 58 min 36 s
